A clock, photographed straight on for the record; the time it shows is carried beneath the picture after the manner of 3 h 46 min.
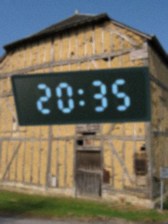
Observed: 20 h 35 min
